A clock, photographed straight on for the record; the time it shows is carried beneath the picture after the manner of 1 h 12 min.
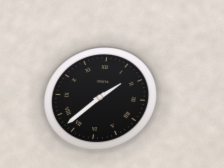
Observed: 1 h 37 min
